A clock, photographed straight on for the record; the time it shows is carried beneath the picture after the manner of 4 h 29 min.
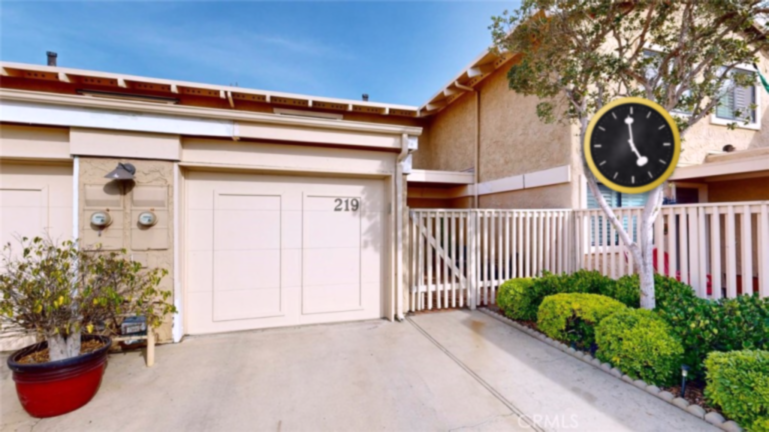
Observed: 4 h 59 min
